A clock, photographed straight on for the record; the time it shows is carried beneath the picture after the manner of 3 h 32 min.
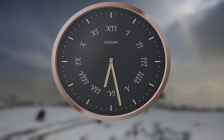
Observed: 6 h 28 min
